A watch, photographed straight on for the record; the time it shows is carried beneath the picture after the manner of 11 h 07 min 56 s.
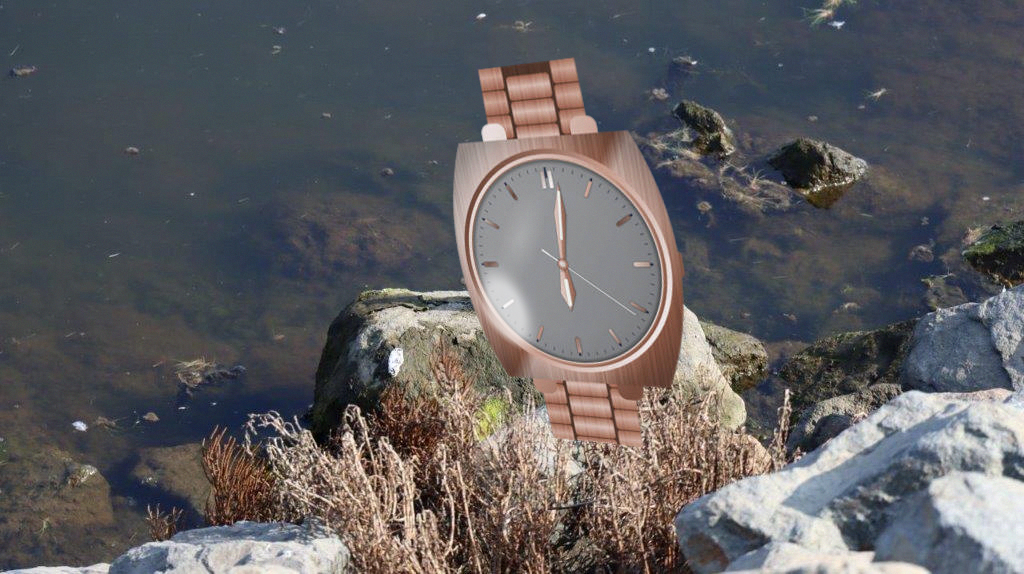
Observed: 6 h 01 min 21 s
